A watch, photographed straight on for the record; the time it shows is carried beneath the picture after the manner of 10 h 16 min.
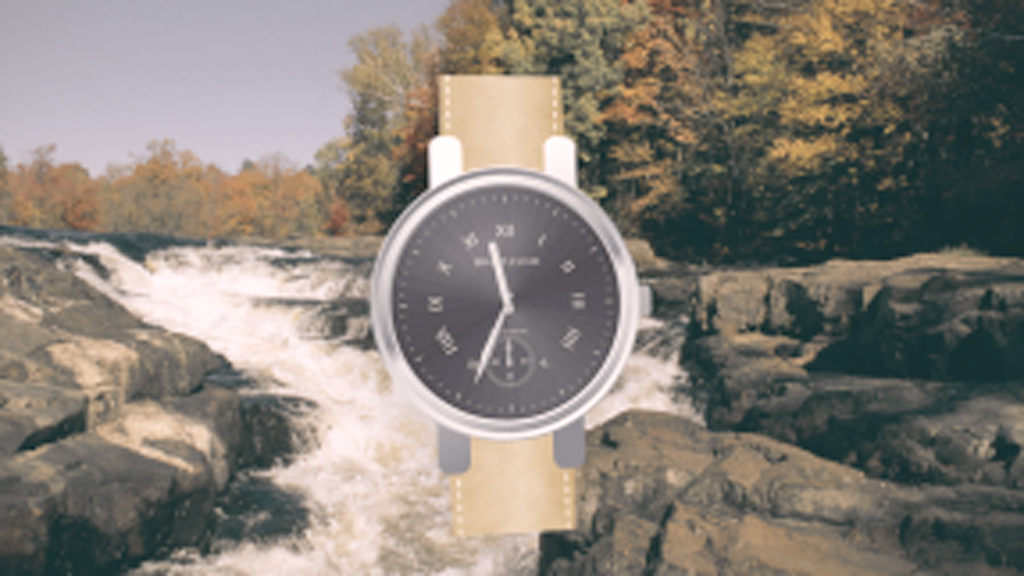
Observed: 11 h 34 min
